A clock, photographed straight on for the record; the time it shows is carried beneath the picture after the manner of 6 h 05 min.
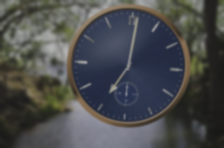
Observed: 7 h 01 min
